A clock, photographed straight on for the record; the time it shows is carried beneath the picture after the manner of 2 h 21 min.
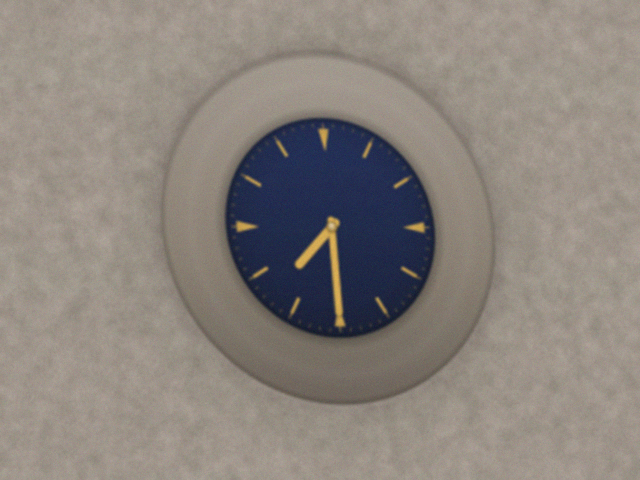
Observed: 7 h 30 min
